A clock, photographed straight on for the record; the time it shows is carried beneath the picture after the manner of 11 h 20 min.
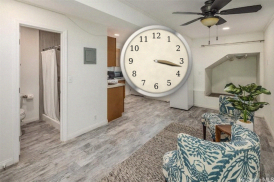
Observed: 3 h 17 min
